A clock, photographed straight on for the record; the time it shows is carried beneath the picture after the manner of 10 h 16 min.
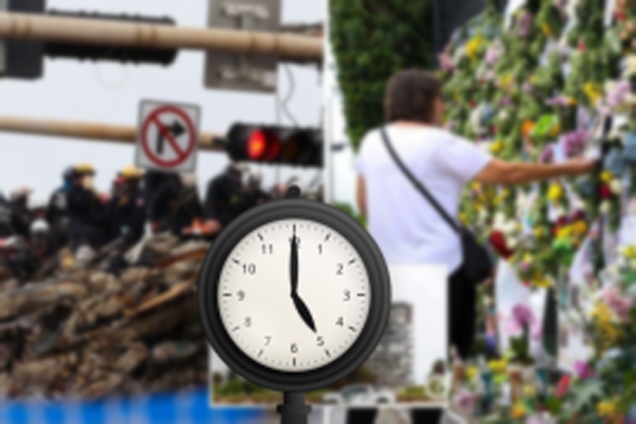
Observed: 5 h 00 min
